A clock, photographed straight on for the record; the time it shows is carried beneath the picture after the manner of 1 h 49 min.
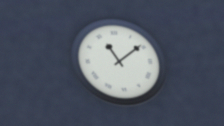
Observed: 11 h 09 min
